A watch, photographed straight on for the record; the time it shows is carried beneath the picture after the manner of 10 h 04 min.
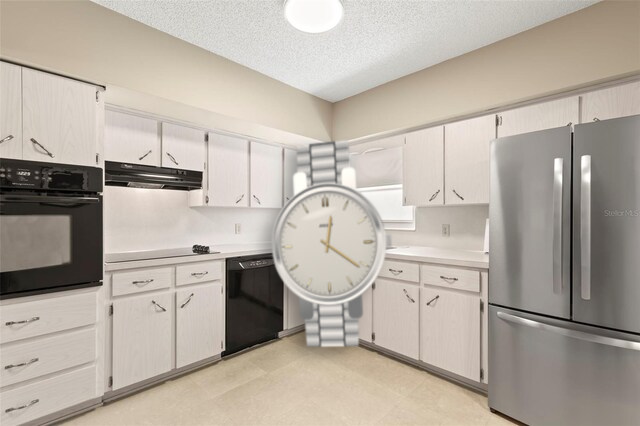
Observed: 12 h 21 min
